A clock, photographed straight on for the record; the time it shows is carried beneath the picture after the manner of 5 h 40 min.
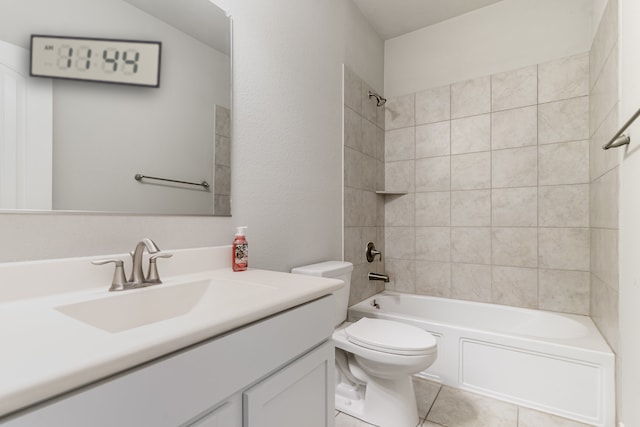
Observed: 11 h 44 min
